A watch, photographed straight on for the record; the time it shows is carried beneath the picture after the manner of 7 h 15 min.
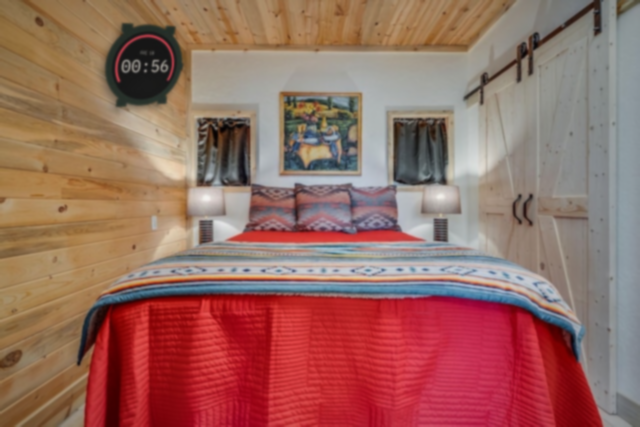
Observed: 0 h 56 min
